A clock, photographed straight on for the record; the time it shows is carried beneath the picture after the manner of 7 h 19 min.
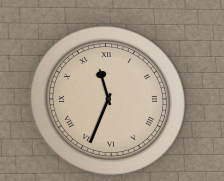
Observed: 11 h 34 min
